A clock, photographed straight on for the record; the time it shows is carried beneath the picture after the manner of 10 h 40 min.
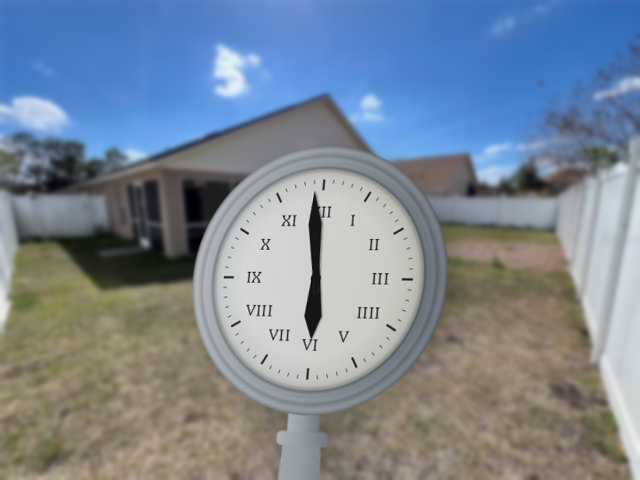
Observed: 5 h 59 min
